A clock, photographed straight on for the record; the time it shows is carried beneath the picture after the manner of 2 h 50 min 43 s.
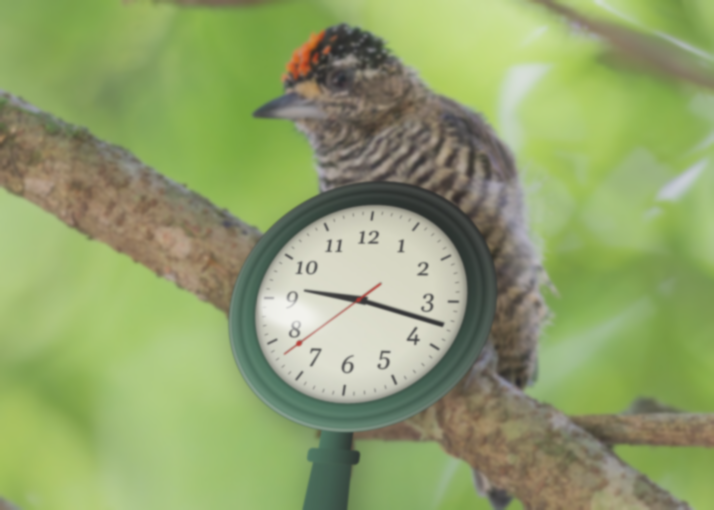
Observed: 9 h 17 min 38 s
